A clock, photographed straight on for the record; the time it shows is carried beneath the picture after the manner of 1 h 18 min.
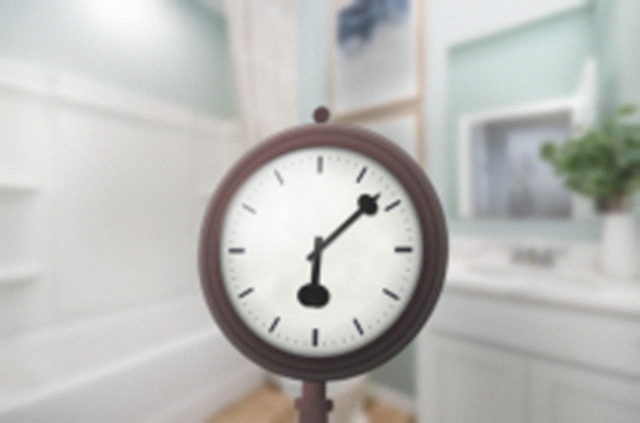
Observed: 6 h 08 min
